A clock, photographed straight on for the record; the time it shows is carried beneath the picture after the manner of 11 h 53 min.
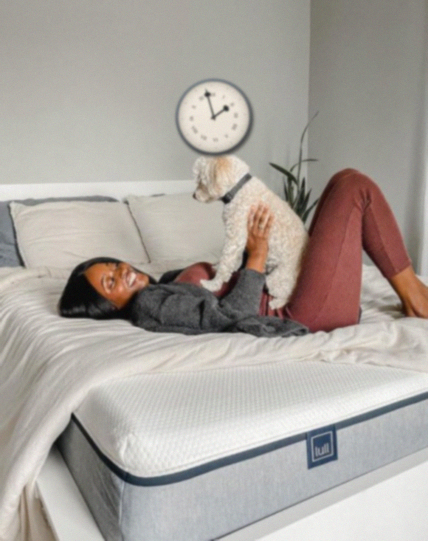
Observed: 1 h 58 min
